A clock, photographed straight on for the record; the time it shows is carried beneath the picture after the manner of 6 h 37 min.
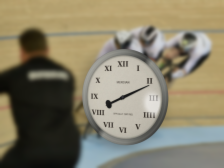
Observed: 8 h 11 min
